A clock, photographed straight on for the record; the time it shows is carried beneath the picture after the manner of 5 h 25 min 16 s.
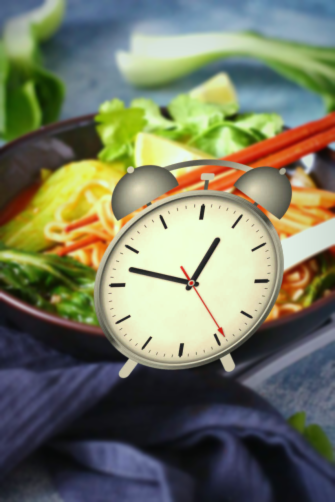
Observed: 12 h 47 min 24 s
